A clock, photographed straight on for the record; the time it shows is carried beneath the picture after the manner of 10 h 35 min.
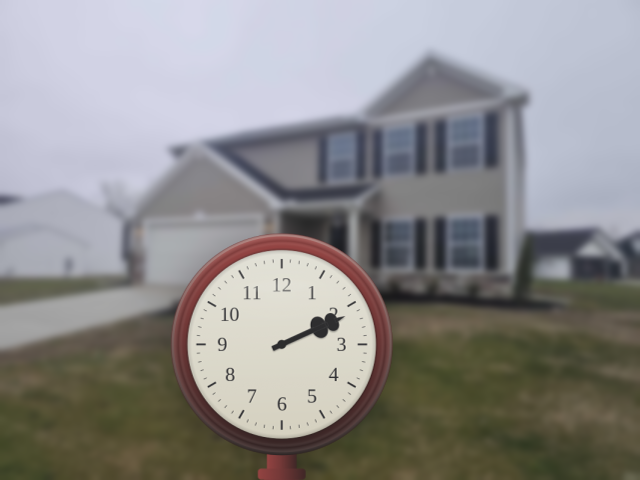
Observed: 2 h 11 min
